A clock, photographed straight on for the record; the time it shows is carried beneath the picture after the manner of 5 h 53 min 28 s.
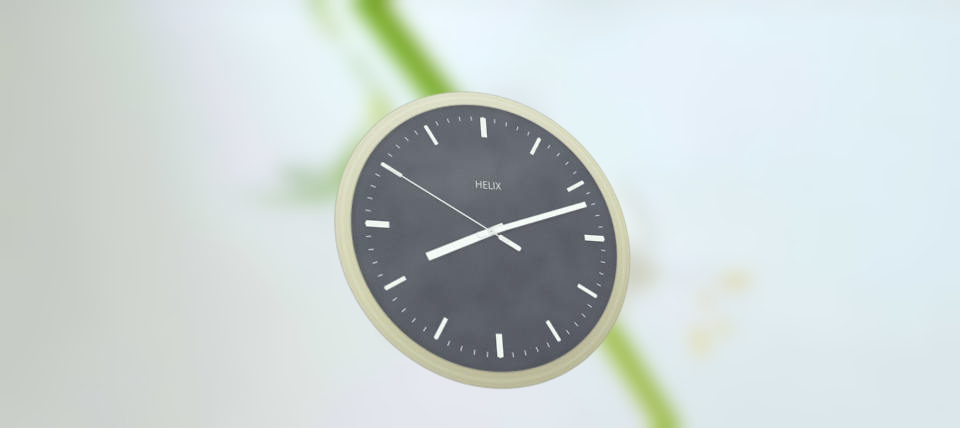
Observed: 8 h 11 min 50 s
